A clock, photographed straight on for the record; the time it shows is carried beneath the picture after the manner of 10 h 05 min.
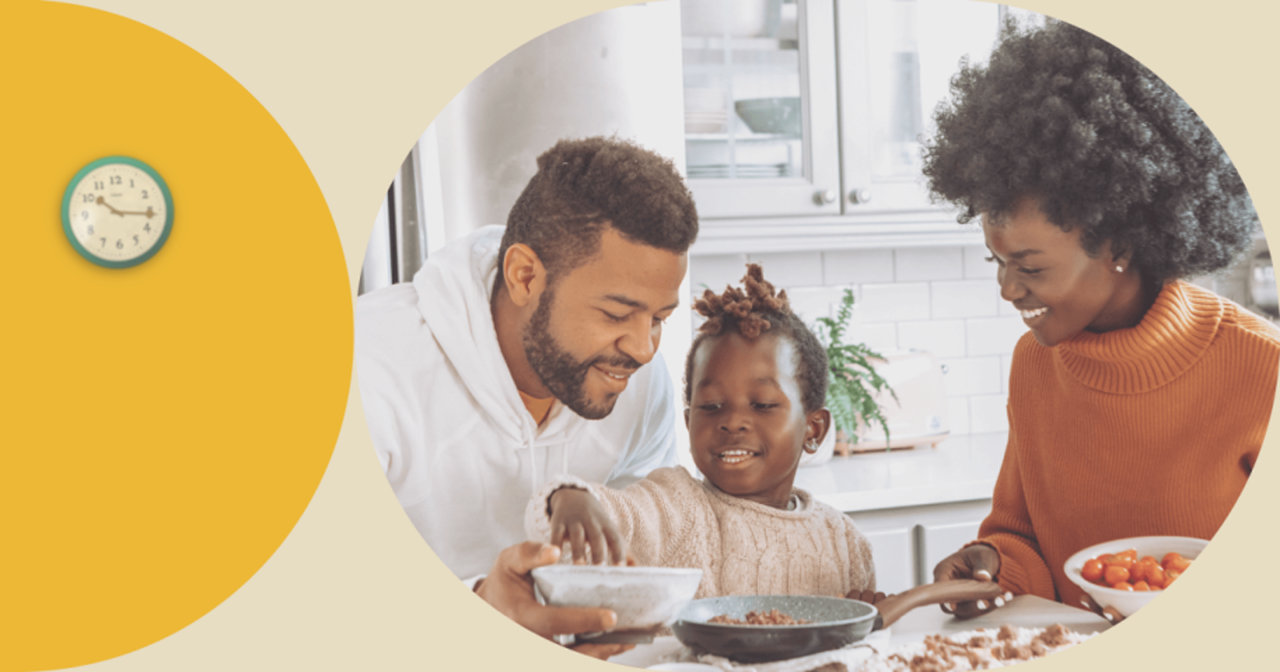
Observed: 10 h 16 min
